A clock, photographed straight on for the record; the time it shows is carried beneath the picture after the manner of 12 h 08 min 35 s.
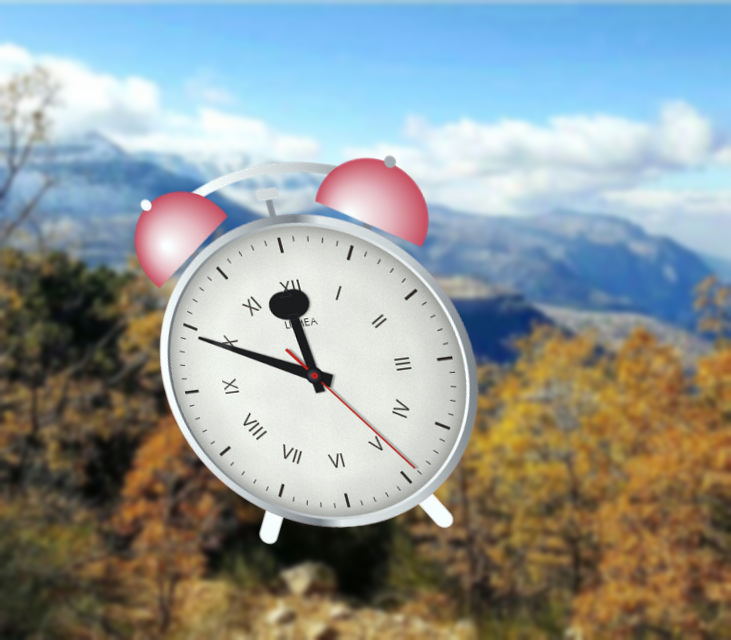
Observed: 11 h 49 min 24 s
